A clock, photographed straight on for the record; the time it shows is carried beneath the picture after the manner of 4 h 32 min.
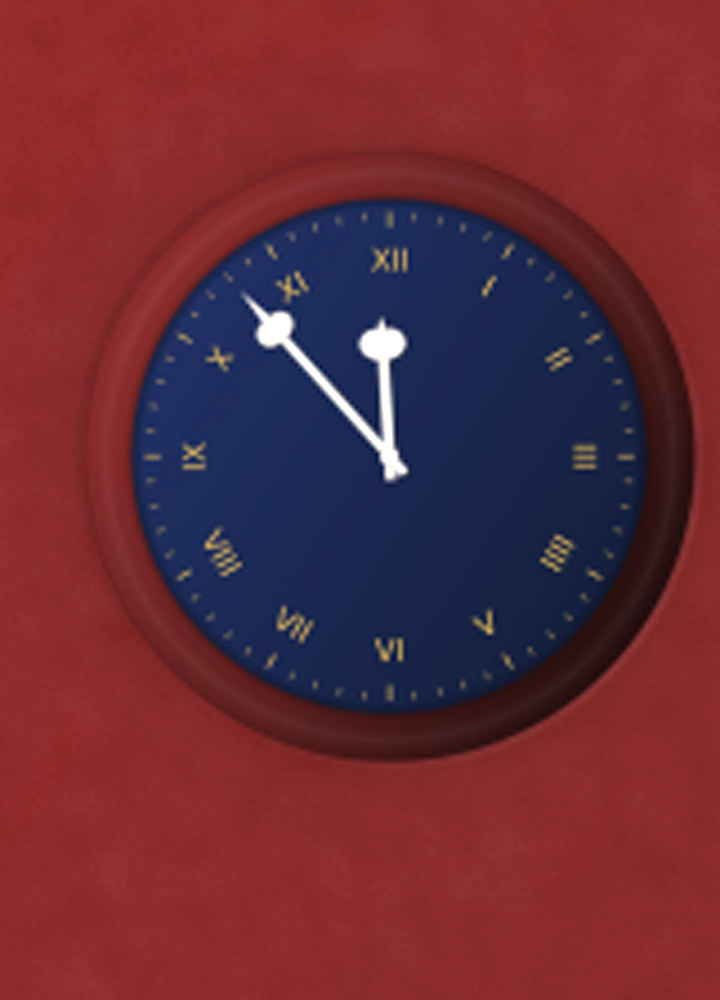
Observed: 11 h 53 min
